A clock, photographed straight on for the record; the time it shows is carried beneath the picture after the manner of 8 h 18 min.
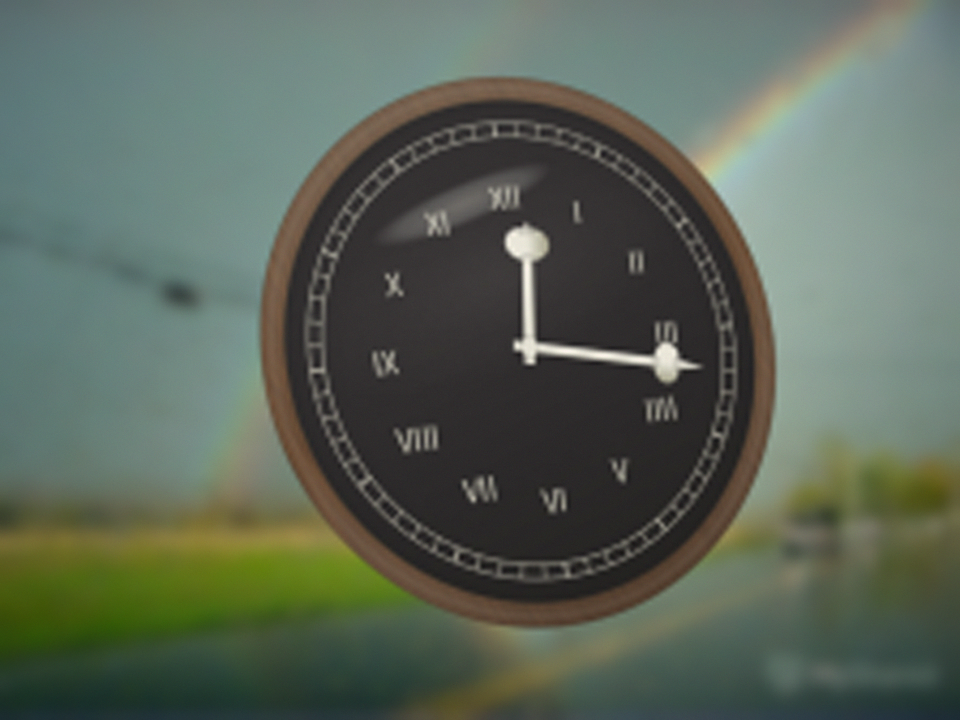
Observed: 12 h 17 min
